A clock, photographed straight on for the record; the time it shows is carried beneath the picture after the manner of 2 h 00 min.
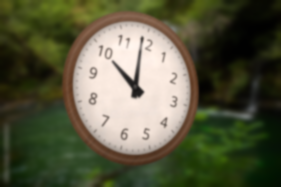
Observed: 9 h 59 min
